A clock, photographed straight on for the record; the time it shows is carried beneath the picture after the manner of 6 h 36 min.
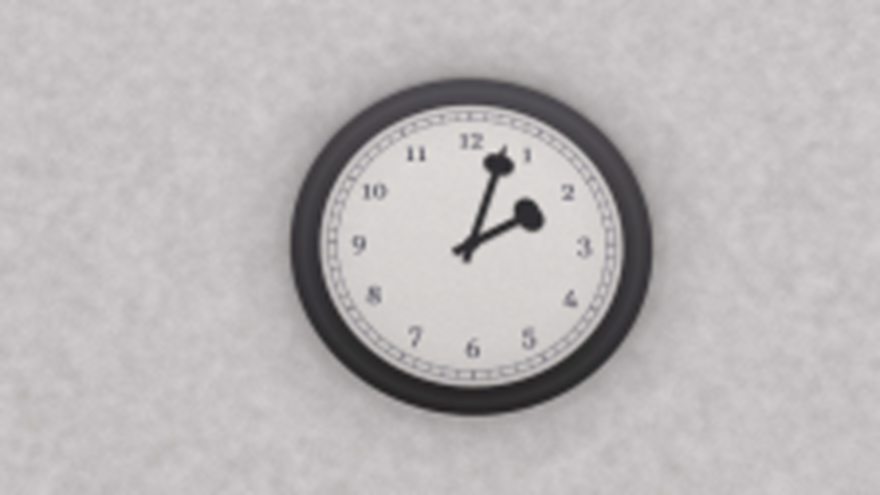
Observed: 2 h 03 min
